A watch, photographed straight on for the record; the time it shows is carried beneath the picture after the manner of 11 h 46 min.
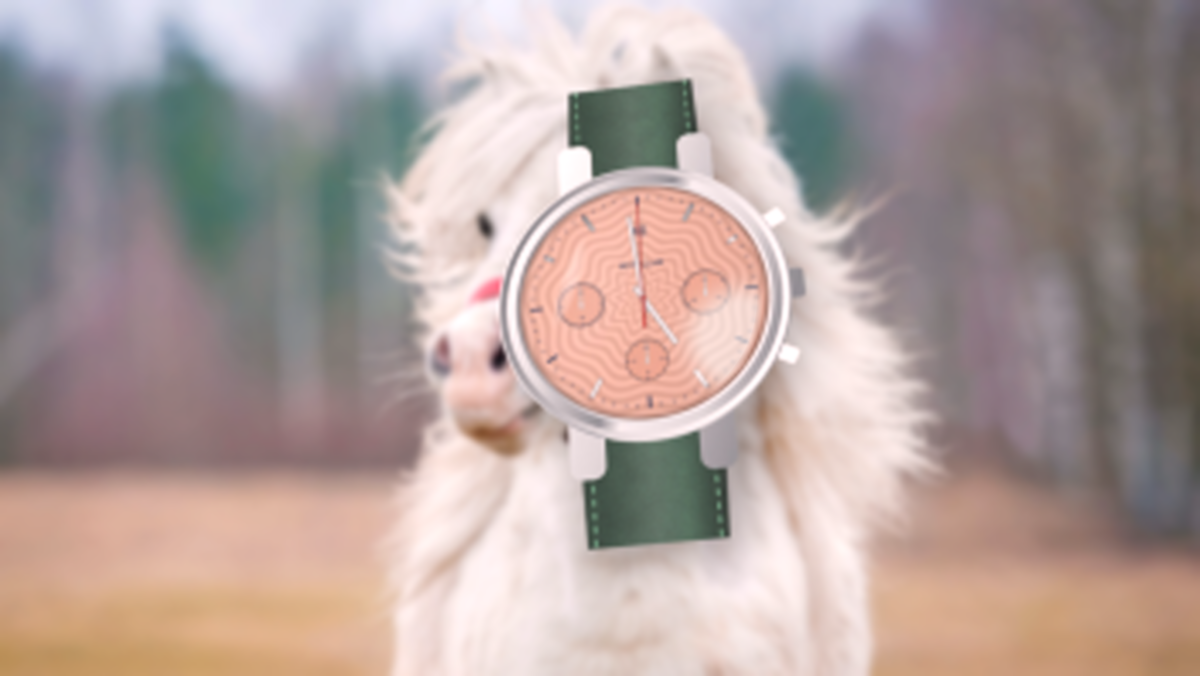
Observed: 4 h 59 min
